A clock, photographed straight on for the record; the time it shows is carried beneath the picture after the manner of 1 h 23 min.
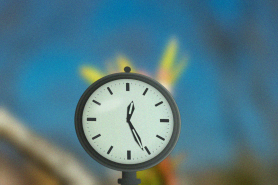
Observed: 12 h 26 min
